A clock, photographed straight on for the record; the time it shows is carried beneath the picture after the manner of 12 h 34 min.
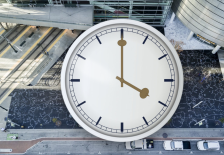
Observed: 4 h 00 min
